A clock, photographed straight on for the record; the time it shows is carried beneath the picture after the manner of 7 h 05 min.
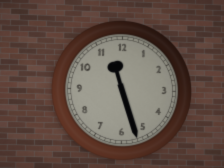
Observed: 11 h 27 min
